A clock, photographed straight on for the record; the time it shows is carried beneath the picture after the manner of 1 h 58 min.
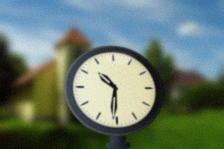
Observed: 10 h 31 min
